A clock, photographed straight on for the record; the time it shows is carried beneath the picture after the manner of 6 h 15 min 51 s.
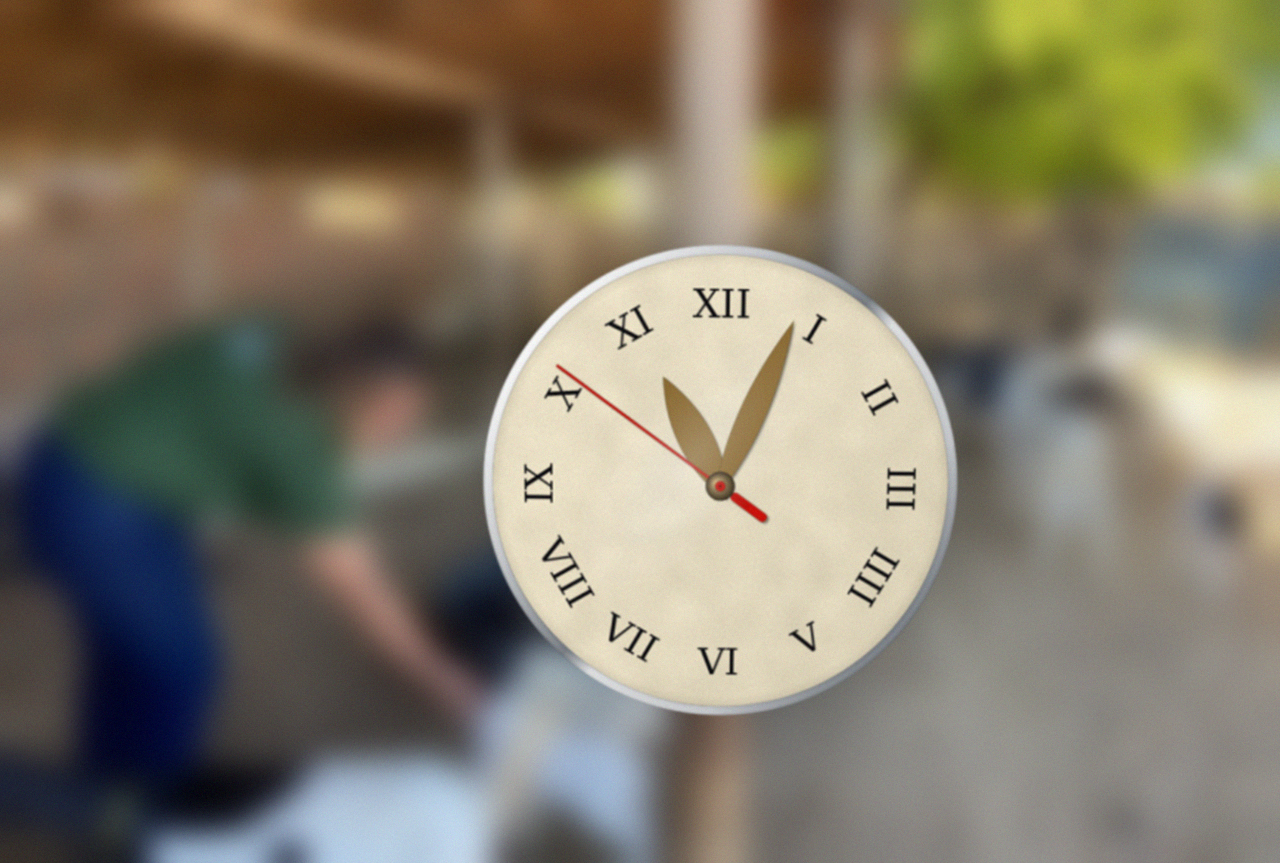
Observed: 11 h 03 min 51 s
